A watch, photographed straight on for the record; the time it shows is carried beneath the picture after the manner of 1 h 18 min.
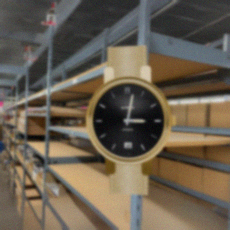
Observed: 3 h 02 min
